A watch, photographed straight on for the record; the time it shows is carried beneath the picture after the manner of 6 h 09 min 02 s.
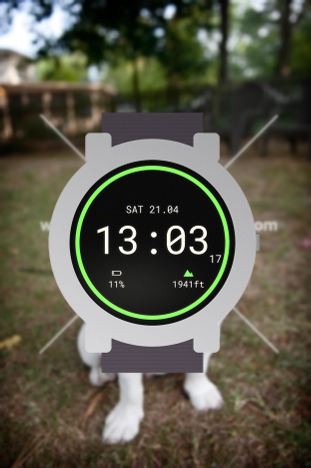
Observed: 13 h 03 min 17 s
